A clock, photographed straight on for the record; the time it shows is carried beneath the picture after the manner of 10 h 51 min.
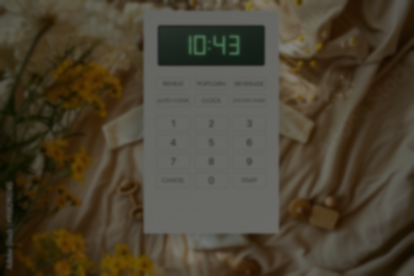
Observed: 10 h 43 min
